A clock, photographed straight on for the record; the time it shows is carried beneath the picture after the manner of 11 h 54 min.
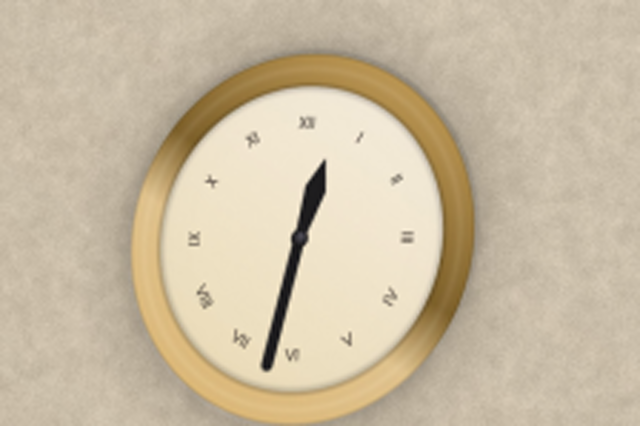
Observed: 12 h 32 min
